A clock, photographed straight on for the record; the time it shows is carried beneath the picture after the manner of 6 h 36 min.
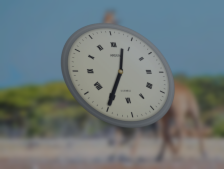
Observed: 12 h 35 min
